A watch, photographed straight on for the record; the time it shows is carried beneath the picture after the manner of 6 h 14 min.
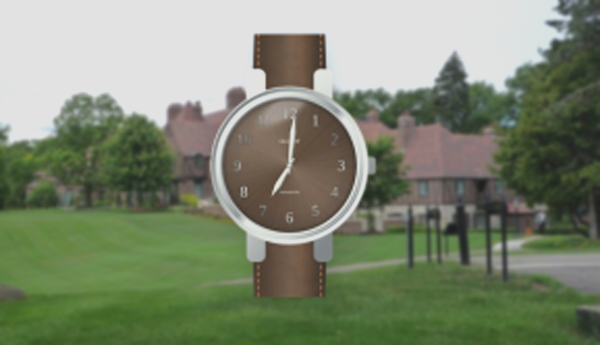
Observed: 7 h 01 min
